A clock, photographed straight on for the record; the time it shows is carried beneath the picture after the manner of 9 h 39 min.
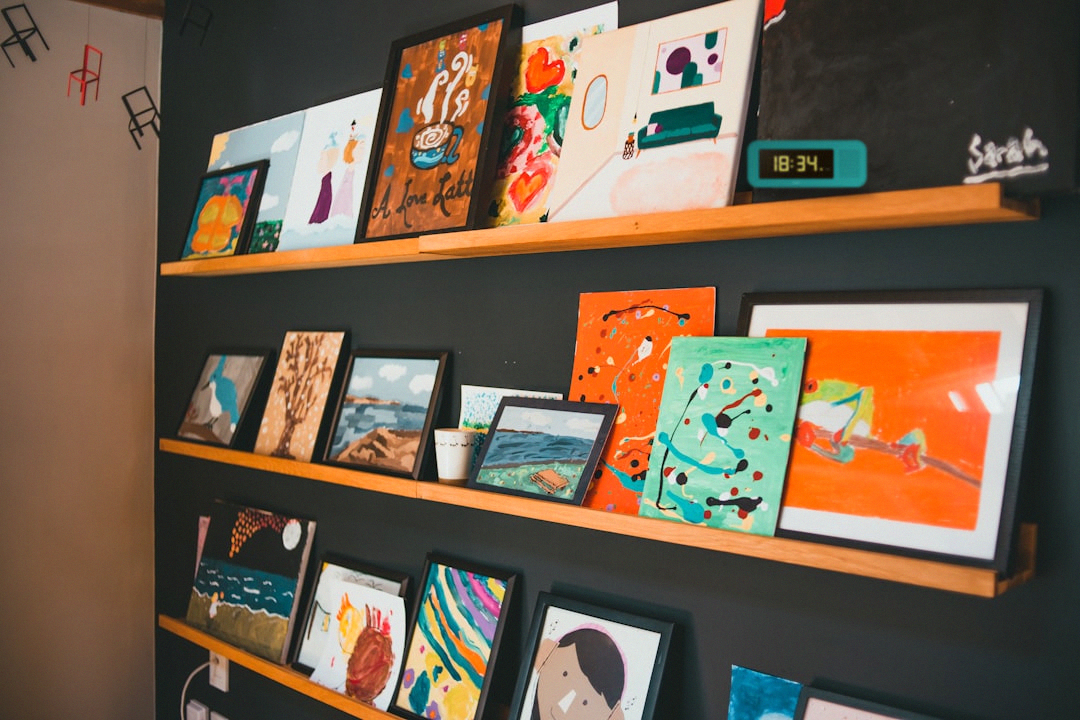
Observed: 18 h 34 min
